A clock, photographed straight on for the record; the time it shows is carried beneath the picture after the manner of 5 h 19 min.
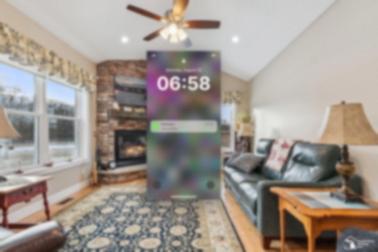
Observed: 6 h 58 min
